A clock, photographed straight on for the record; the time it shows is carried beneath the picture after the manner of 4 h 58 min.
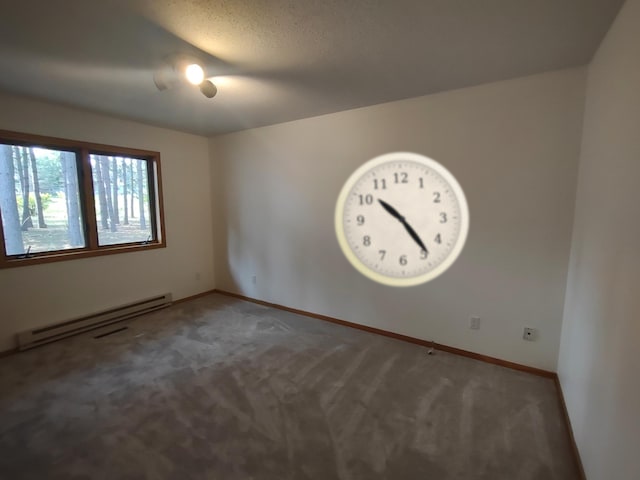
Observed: 10 h 24 min
